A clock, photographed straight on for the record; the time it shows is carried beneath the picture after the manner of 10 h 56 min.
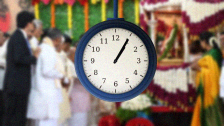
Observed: 1 h 05 min
